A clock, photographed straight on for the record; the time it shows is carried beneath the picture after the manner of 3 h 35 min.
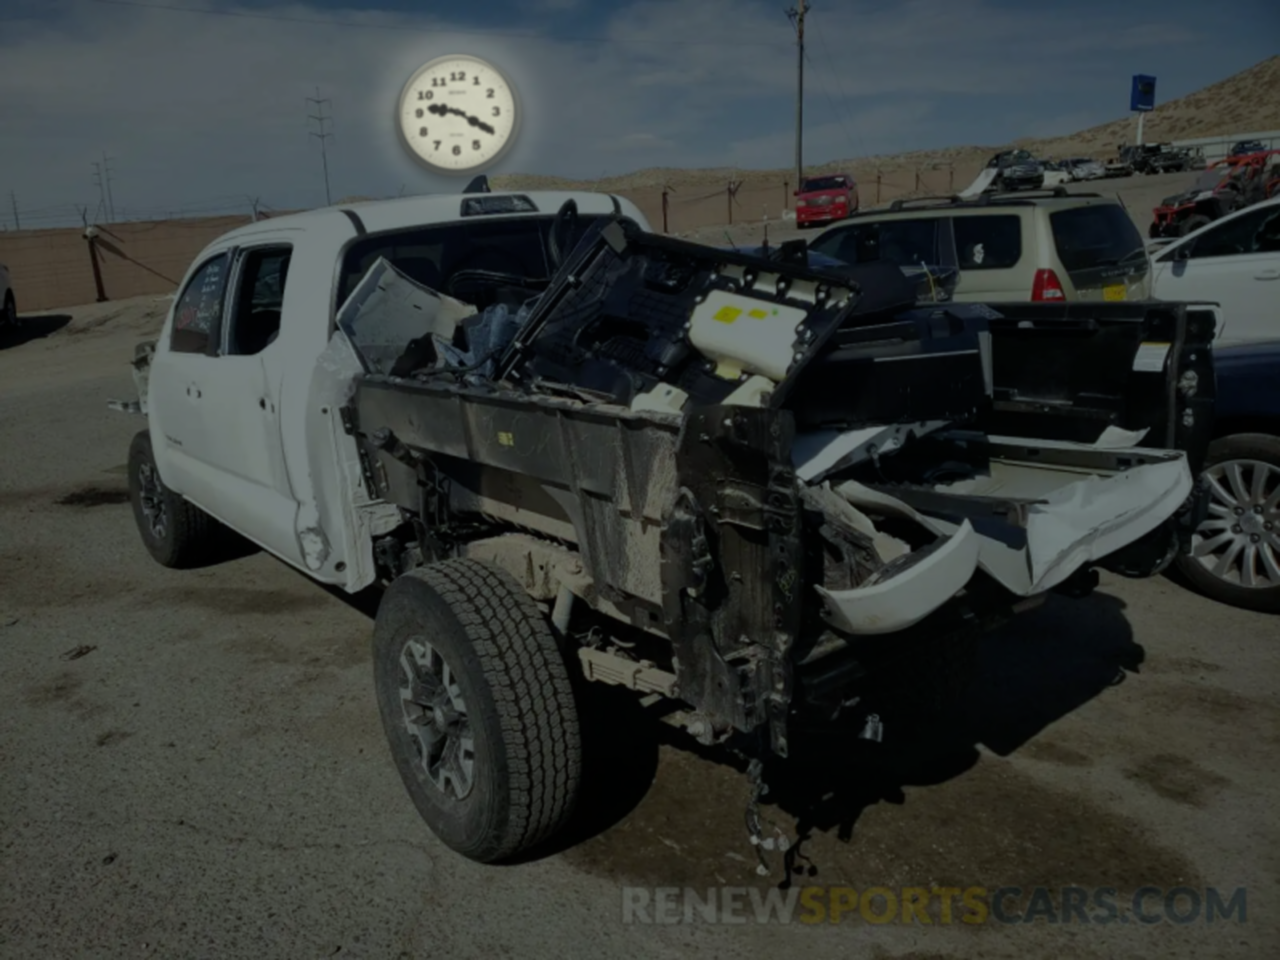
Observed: 9 h 20 min
